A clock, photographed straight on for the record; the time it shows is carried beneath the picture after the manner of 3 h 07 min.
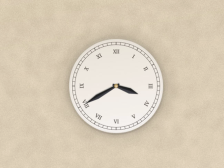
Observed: 3 h 40 min
